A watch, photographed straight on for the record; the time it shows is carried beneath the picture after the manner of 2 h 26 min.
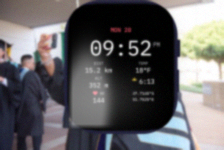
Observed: 9 h 52 min
